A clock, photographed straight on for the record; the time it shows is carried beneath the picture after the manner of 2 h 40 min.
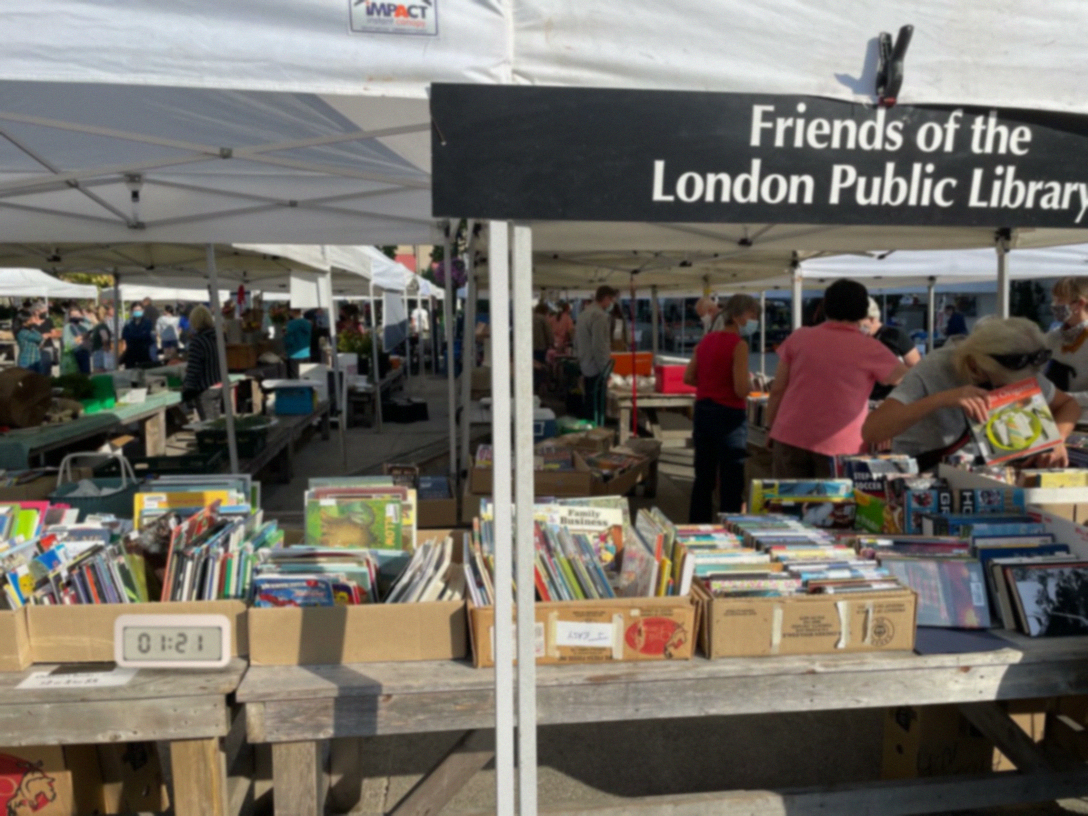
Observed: 1 h 21 min
